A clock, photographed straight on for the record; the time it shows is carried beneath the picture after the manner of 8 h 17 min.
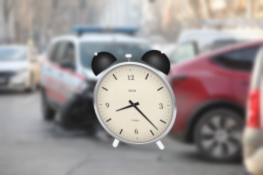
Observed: 8 h 23 min
